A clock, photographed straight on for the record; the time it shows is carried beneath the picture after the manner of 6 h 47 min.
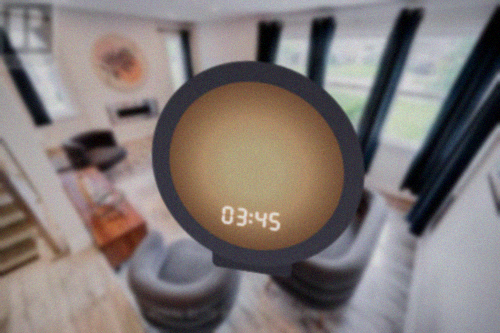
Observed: 3 h 45 min
